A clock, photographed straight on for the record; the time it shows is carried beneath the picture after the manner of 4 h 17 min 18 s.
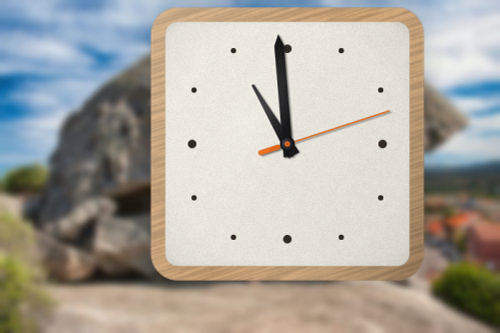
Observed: 10 h 59 min 12 s
